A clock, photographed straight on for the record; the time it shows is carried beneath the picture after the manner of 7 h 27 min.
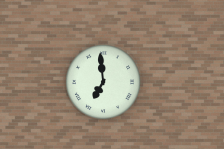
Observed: 6 h 59 min
